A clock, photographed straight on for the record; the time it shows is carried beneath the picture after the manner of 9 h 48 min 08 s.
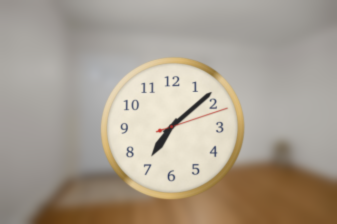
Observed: 7 h 08 min 12 s
